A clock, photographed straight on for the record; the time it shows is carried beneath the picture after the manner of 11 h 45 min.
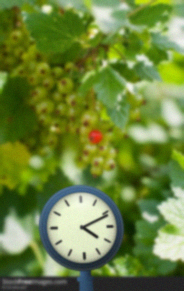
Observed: 4 h 11 min
